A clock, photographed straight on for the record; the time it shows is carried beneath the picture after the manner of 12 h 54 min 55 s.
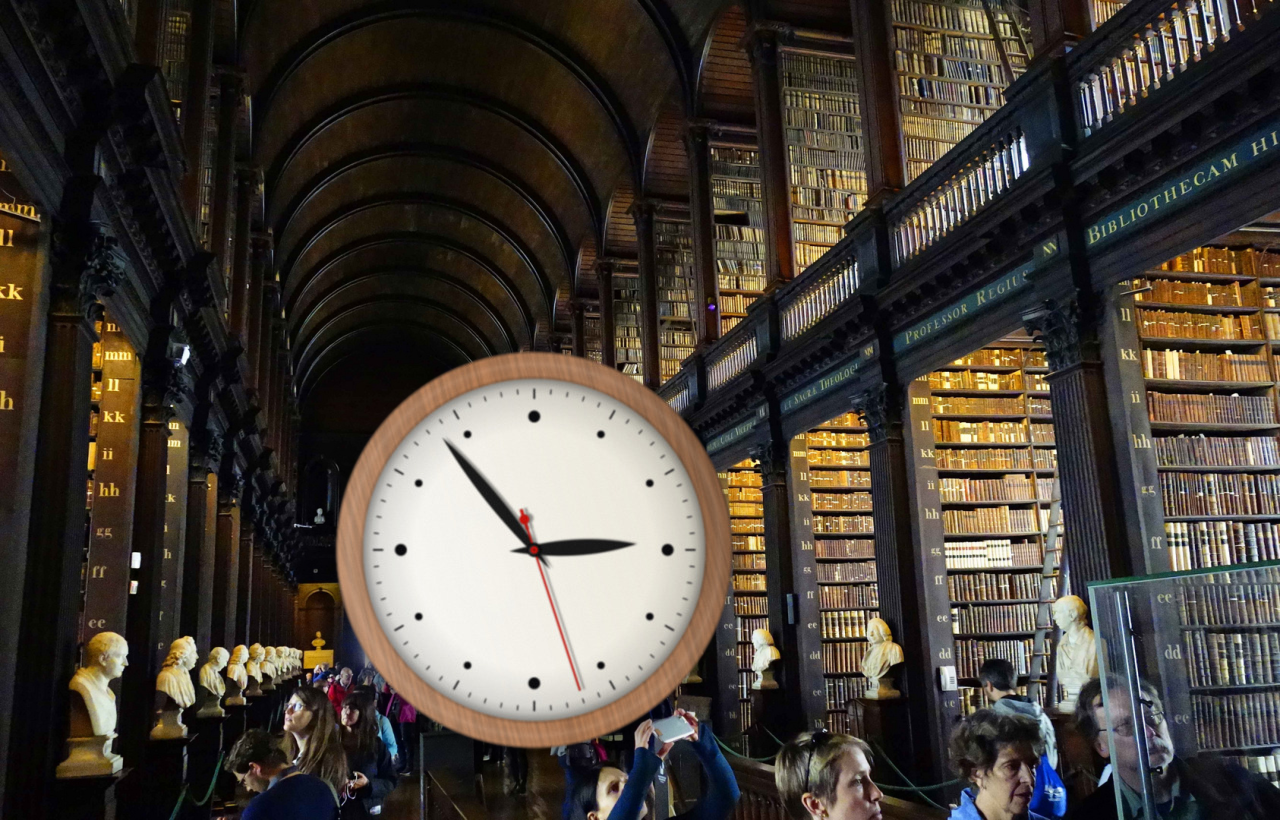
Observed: 2 h 53 min 27 s
